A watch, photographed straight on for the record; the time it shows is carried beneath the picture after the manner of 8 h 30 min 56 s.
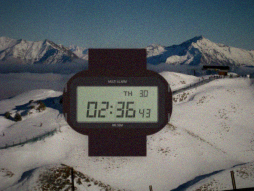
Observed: 2 h 36 min 43 s
